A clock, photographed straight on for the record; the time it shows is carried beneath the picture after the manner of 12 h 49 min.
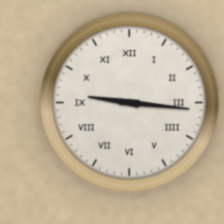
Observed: 9 h 16 min
